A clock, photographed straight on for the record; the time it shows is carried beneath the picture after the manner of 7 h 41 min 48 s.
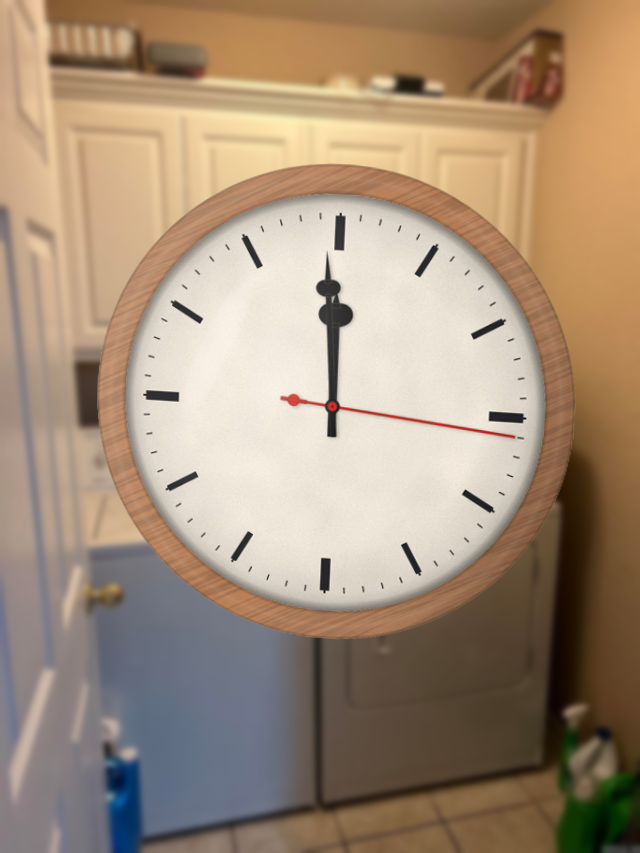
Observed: 11 h 59 min 16 s
